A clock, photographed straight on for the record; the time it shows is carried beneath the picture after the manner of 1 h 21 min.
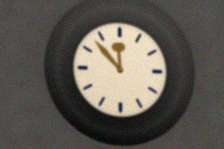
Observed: 11 h 53 min
